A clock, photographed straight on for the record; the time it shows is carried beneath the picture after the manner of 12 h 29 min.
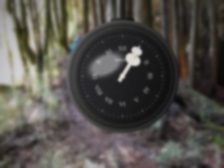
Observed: 1 h 05 min
